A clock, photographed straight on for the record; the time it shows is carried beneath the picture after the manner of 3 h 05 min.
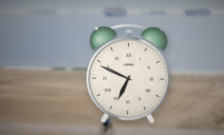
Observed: 6 h 49 min
